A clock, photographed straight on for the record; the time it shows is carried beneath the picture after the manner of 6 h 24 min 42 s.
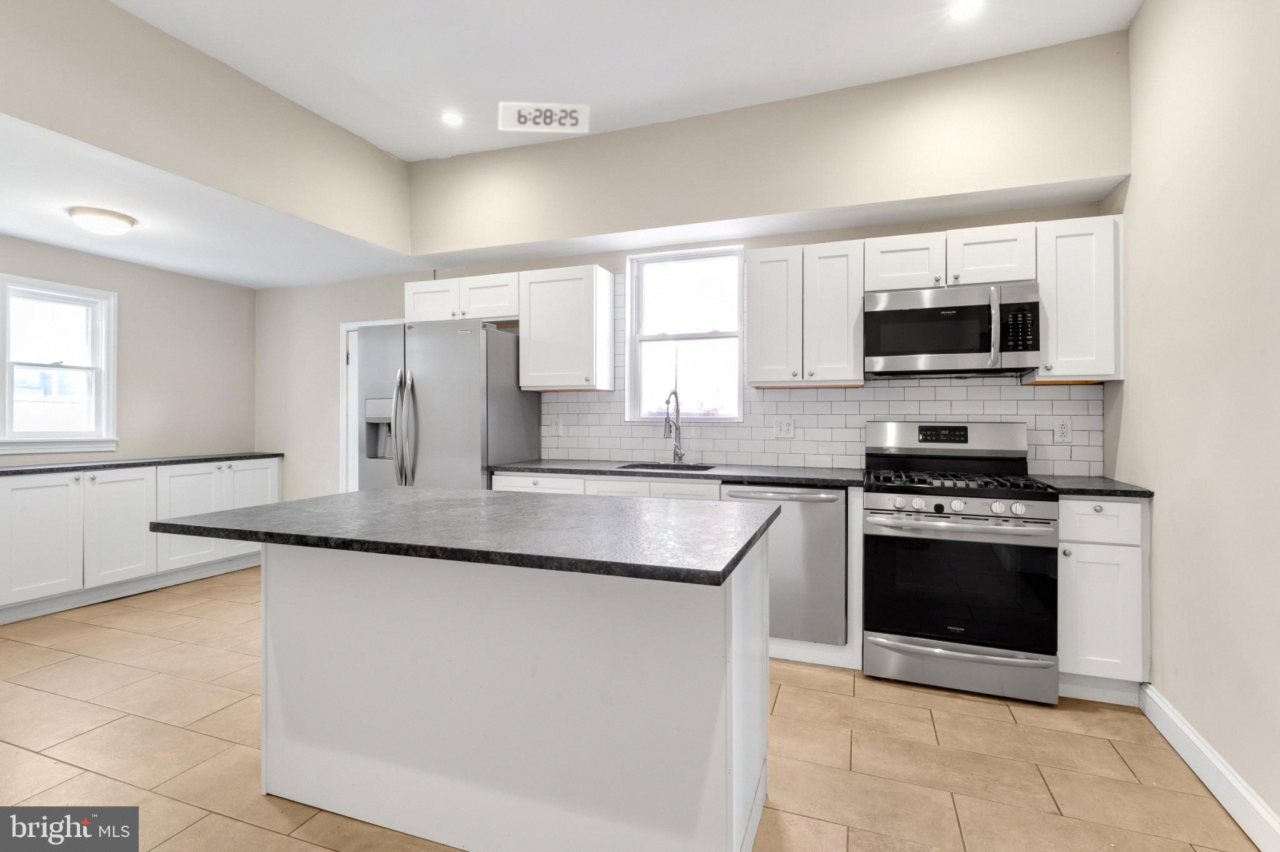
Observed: 6 h 28 min 25 s
